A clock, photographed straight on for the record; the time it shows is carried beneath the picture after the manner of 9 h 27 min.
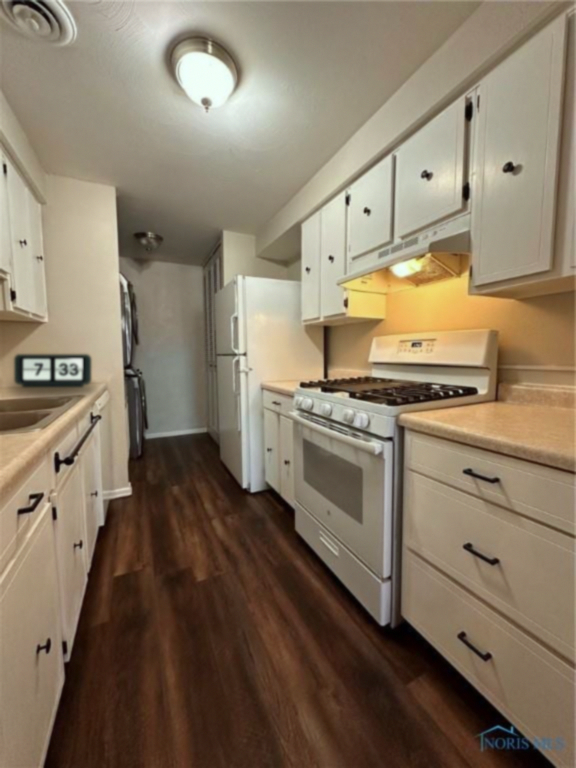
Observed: 7 h 33 min
